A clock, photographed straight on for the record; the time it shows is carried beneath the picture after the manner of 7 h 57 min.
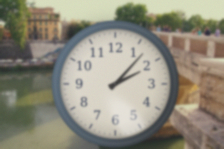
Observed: 2 h 07 min
